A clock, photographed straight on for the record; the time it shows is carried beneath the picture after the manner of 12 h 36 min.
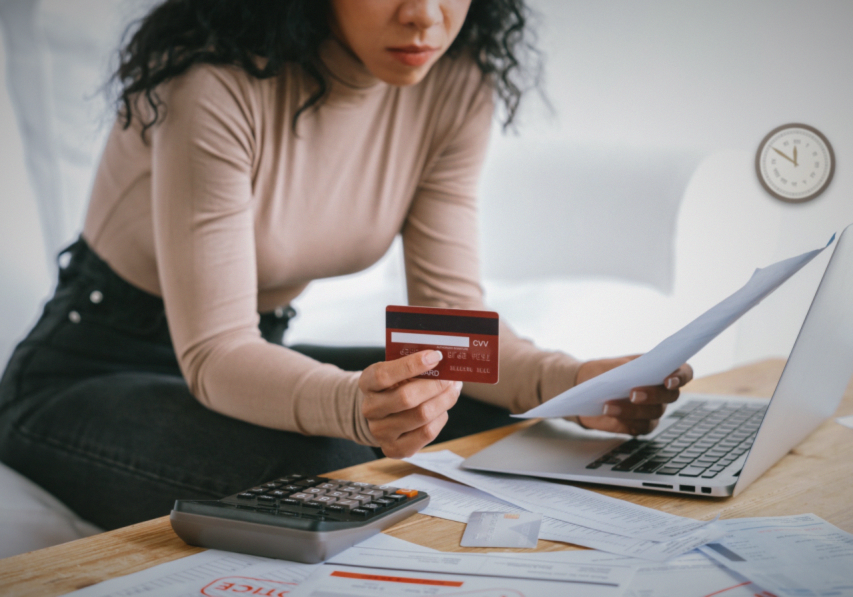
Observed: 11 h 50 min
